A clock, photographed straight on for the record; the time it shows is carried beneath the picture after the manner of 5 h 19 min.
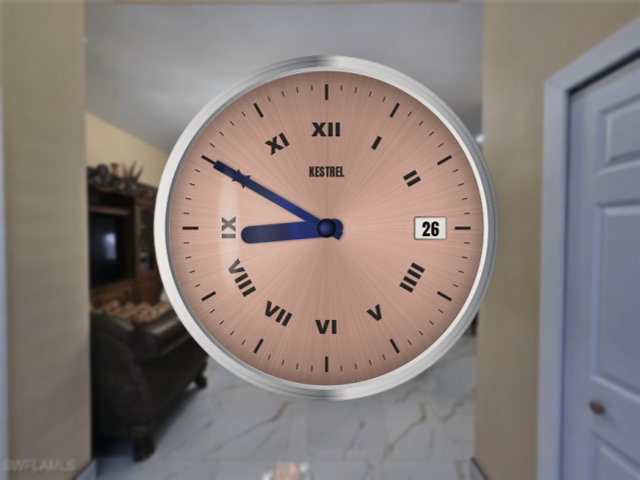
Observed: 8 h 50 min
